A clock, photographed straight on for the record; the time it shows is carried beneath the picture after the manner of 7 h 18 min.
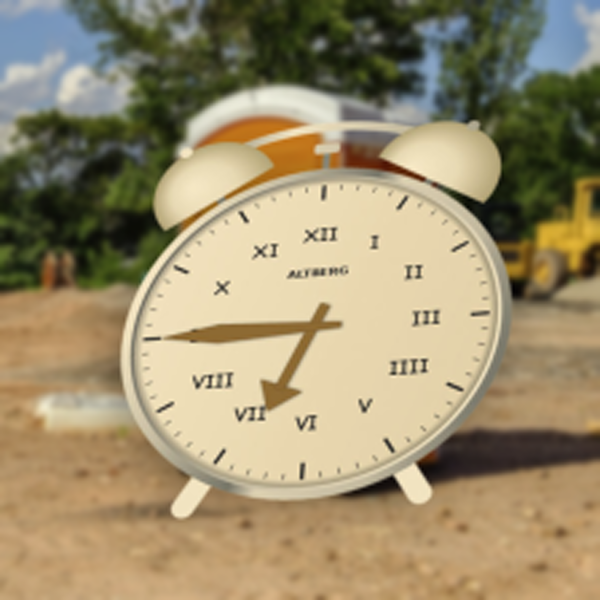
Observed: 6 h 45 min
